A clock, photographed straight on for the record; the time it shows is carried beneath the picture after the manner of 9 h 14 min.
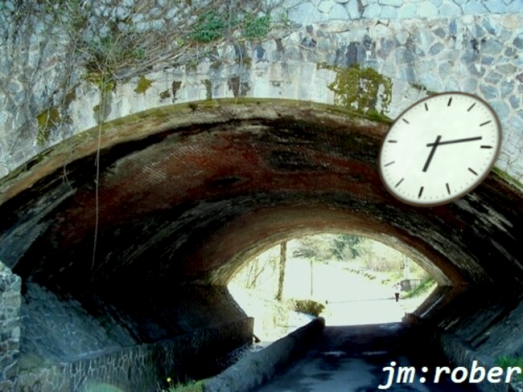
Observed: 6 h 13 min
